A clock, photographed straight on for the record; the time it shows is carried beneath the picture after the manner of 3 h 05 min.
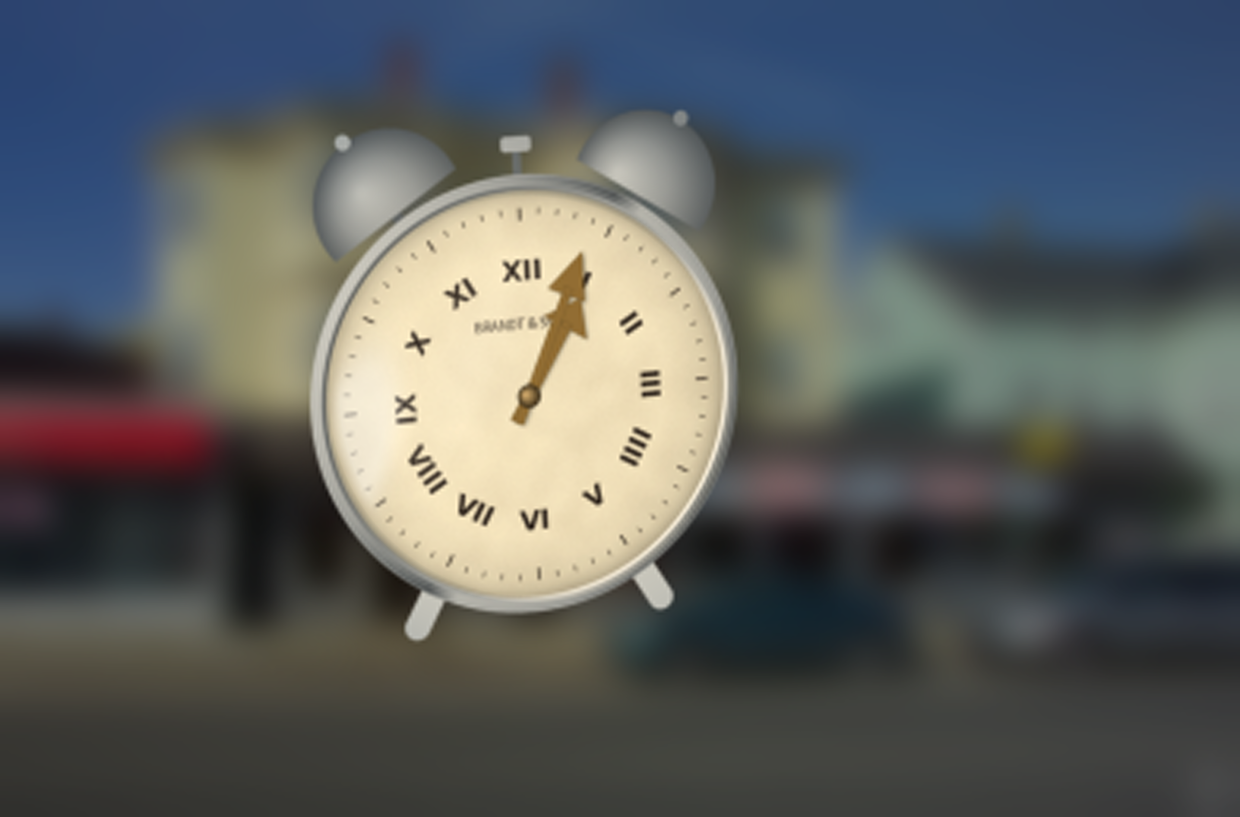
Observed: 1 h 04 min
